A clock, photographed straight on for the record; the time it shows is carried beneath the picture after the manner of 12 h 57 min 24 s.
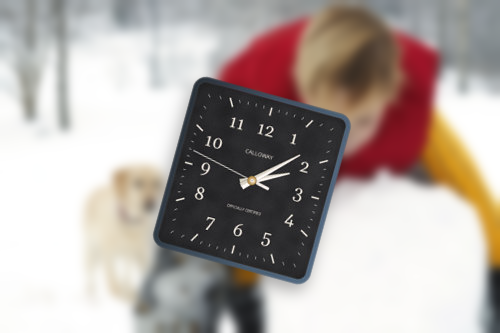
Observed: 2 h 07 min 47 s
